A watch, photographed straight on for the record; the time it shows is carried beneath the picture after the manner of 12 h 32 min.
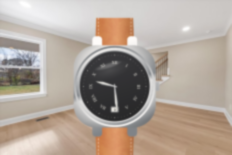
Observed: 9 h 29 min
